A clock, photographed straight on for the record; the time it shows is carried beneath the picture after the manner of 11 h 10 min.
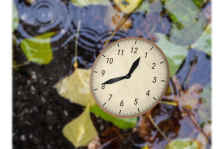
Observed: 12 h 41 min
